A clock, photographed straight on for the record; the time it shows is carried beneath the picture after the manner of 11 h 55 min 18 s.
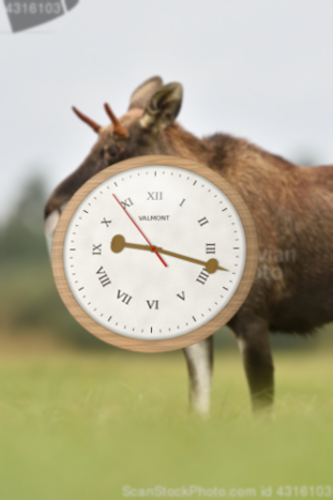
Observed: 9 h 17 min 54 s
